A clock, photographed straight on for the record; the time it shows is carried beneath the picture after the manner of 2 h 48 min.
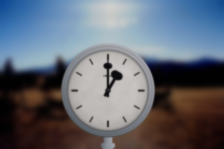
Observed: 1 h 00 min
